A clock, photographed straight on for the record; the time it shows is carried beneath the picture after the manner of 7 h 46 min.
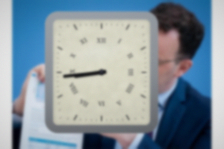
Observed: 8 h 44 min
